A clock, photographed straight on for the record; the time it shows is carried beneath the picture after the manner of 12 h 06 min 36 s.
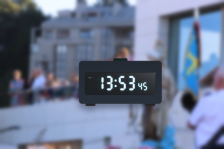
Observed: 13 h 53 min 45 s
